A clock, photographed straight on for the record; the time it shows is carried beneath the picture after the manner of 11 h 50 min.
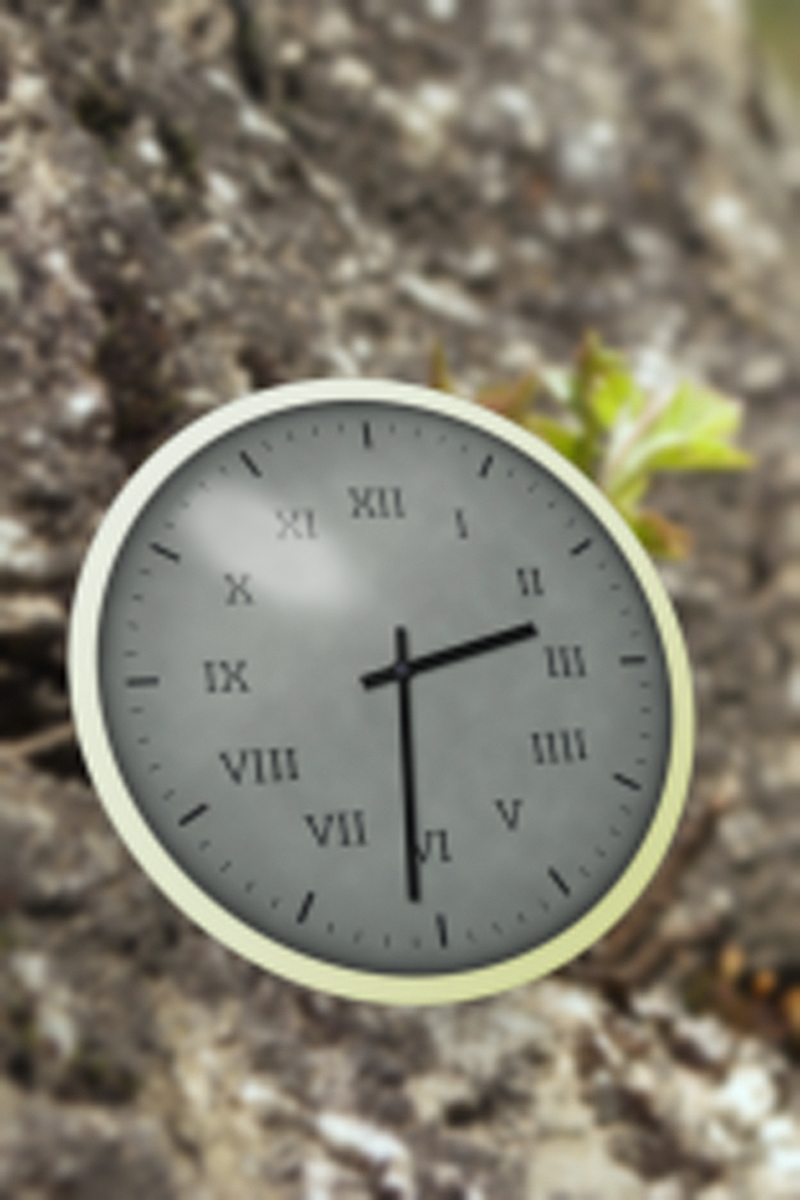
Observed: 2 h 31 min
